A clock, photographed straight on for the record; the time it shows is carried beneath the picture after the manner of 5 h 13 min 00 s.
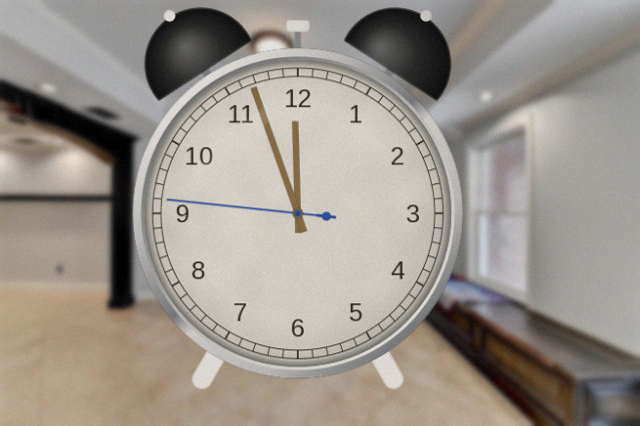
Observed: 11 h 56 min 46 s
